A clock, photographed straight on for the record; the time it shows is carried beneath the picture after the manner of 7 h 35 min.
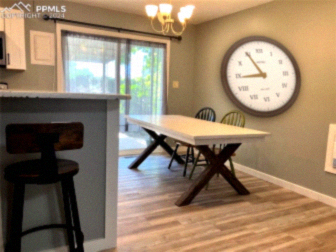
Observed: 8 h 55 min
